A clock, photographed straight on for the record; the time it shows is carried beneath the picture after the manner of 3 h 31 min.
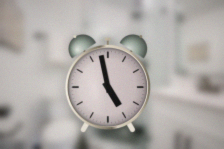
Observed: 4 h 58 min
